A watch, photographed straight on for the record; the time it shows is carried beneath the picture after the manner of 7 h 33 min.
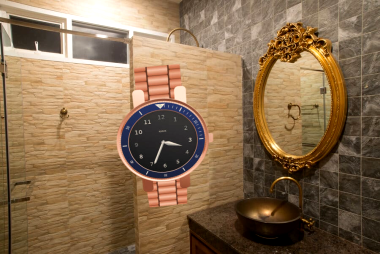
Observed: 3 h 34 min
